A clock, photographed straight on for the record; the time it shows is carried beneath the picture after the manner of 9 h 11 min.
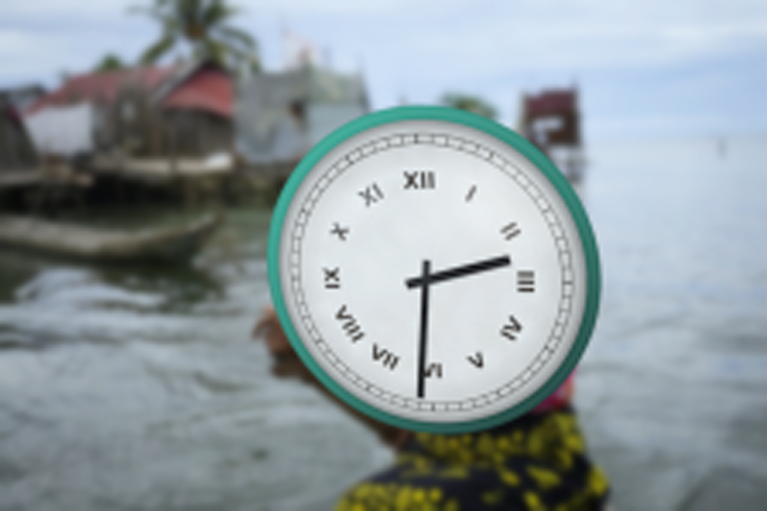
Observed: 2 h 31 min
